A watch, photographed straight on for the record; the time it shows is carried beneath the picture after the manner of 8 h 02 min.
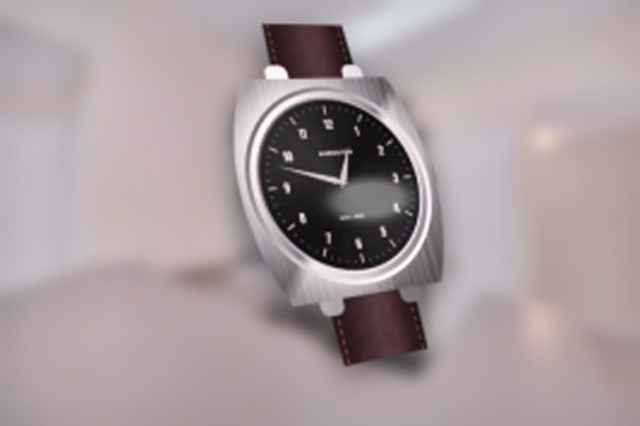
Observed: 12 h 48 min
